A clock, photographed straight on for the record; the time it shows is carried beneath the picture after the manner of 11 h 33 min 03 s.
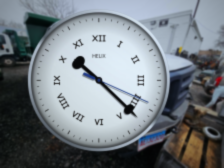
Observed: 10 h 22 min 19 s
